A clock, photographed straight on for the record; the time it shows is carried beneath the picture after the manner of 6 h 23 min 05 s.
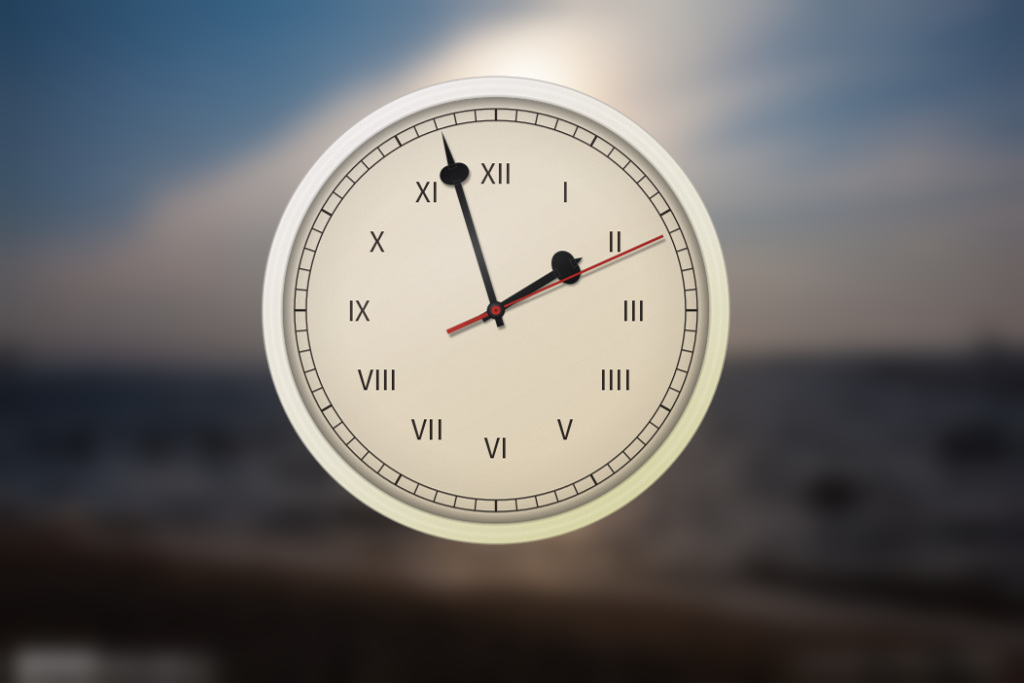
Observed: 1 h 57 min 11 s
